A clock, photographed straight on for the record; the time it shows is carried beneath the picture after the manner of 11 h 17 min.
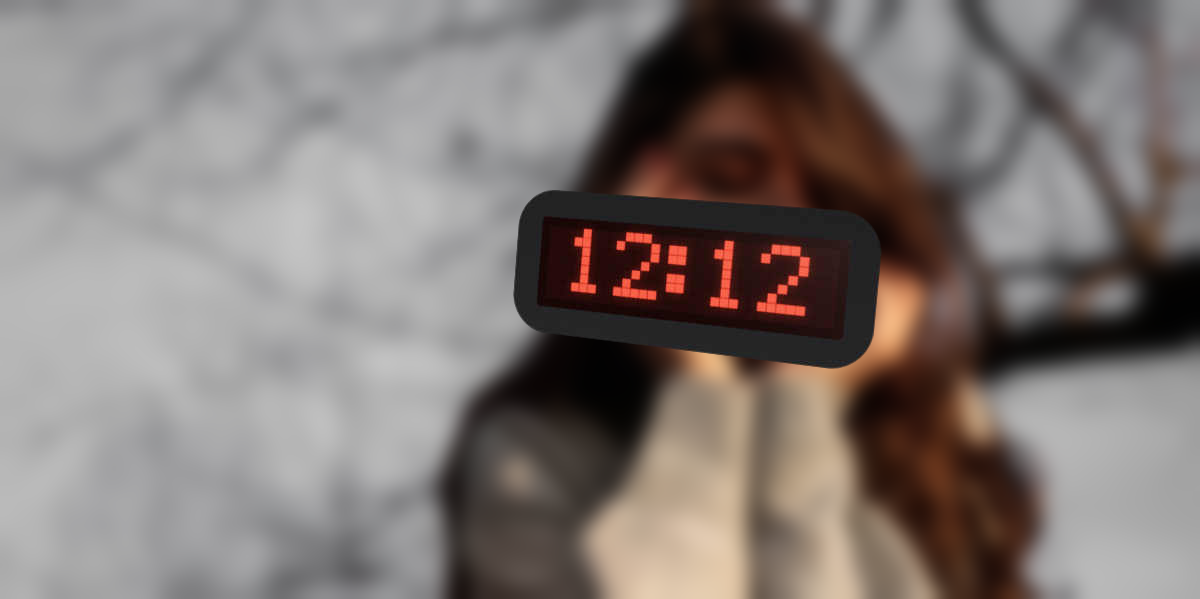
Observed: 12 h 12 min
